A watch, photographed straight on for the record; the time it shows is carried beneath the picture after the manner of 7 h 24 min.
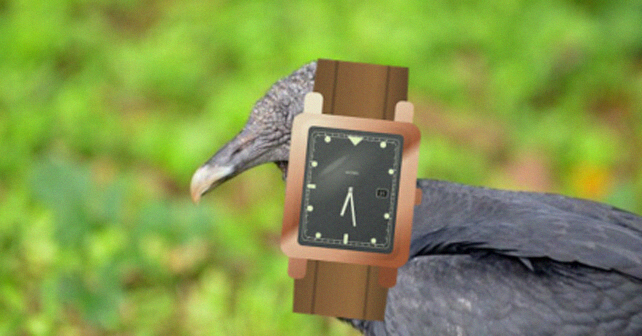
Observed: 6 h 28 min
